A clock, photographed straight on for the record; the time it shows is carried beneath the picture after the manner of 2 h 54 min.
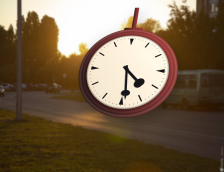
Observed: 4 h 29 min
